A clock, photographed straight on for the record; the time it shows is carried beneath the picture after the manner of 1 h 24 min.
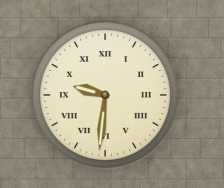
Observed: 9 h 31 min
